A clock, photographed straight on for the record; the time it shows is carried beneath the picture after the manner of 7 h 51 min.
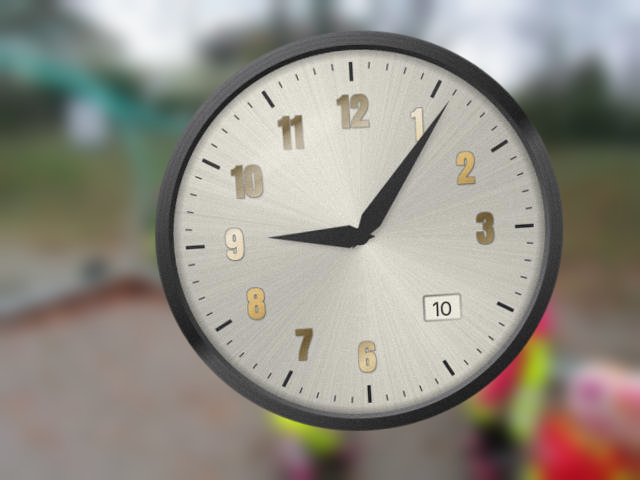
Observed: 9 h 06 min
